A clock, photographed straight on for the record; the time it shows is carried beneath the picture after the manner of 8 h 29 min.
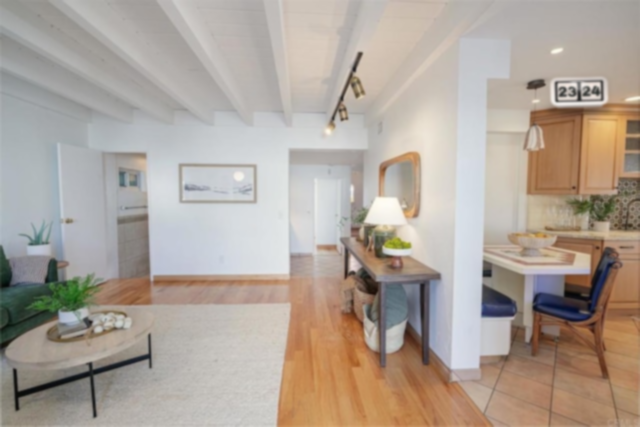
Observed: 23 h 24 min
